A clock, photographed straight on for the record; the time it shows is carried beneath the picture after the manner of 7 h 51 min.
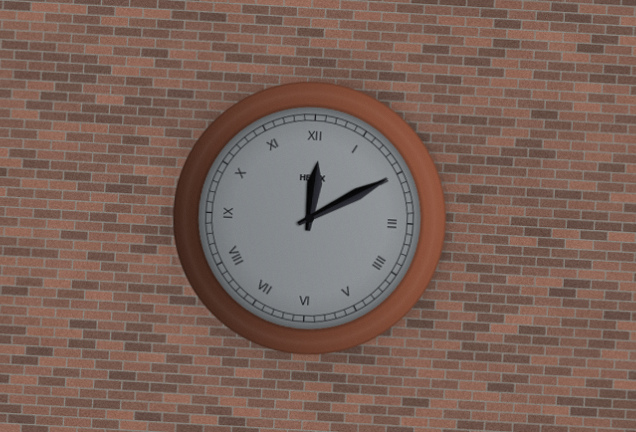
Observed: 12 h 10 min
